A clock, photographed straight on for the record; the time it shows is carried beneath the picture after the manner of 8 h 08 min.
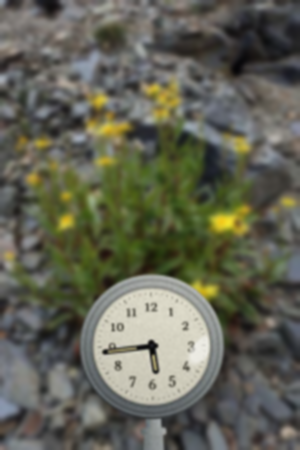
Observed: 5 h 44 min
